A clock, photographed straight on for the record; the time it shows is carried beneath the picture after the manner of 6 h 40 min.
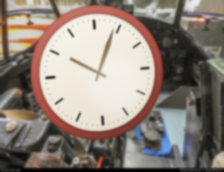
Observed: 10 h 04 min
